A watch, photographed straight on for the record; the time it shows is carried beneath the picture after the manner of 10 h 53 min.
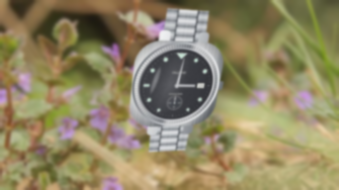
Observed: 3 h 01 min
